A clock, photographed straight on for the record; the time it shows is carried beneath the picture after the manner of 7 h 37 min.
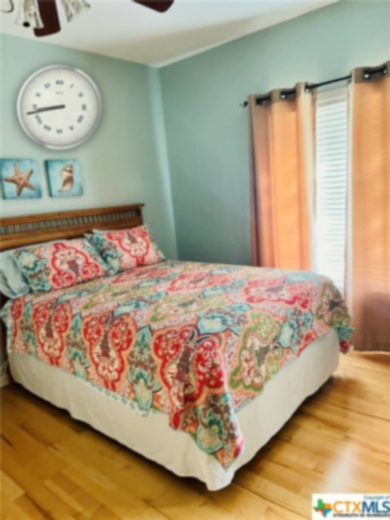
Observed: 8 h 43 min
